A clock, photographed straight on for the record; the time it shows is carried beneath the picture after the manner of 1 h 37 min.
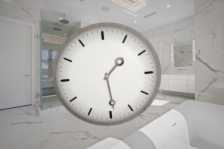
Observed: 1 h 29 min
